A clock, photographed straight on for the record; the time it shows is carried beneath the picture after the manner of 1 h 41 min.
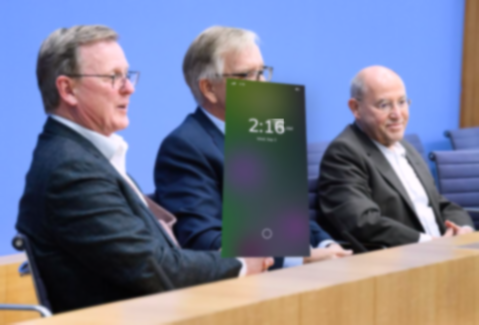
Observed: 2 h 16 min
